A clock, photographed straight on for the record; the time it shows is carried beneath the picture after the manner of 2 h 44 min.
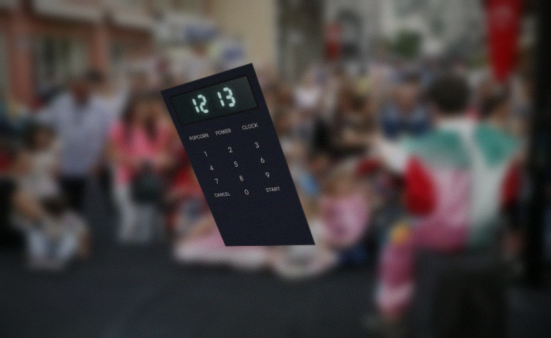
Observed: 12 h 13 min
